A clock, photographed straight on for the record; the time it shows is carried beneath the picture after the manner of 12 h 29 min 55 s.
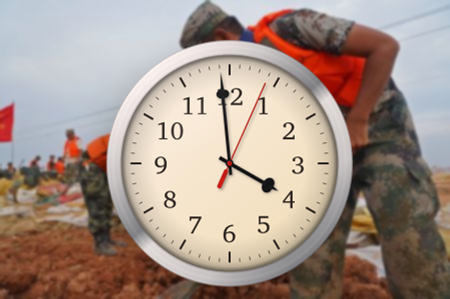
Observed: 3 h 59 min 04 s
